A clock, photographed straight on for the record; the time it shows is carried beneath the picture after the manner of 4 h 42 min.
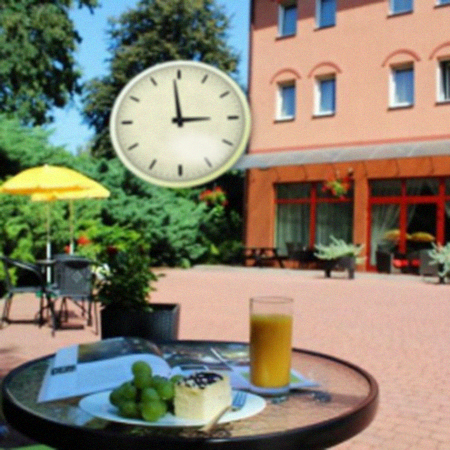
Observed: 2 h 59 min
